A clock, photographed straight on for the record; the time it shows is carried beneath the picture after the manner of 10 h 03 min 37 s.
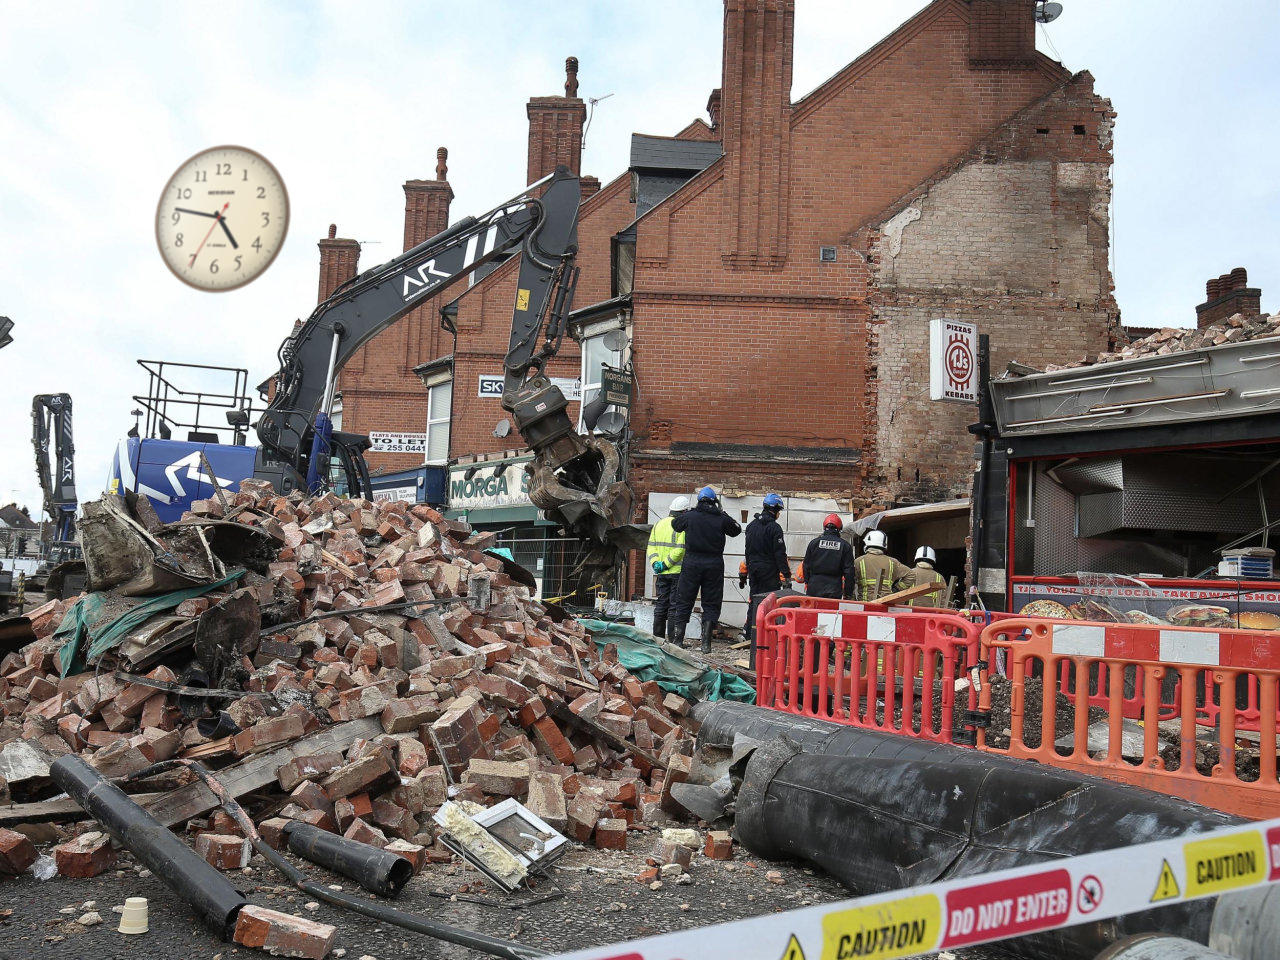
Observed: 4 h 46 min 35 s
